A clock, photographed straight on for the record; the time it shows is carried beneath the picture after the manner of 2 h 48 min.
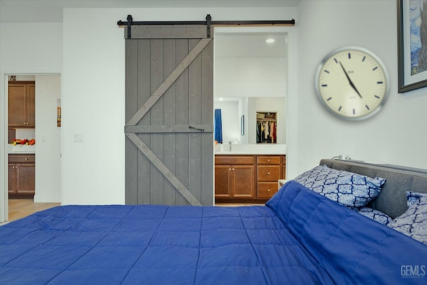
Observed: 4 h 56 min
